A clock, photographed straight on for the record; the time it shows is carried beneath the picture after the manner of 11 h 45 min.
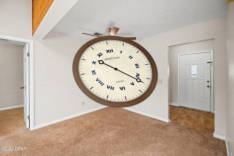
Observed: 10 h 22 min
